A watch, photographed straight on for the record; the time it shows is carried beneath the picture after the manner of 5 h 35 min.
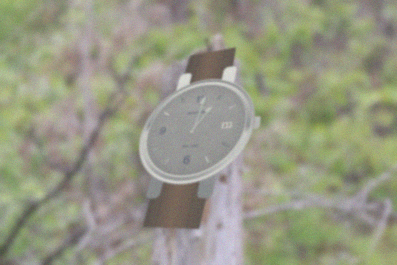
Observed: 1 h 01 min
